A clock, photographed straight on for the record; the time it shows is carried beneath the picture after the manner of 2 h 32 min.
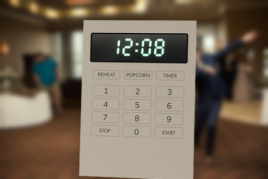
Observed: 12 h 08 min
